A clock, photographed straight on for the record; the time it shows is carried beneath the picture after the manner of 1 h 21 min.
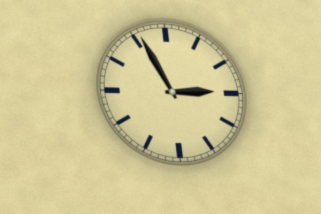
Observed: 2 h 56 min
